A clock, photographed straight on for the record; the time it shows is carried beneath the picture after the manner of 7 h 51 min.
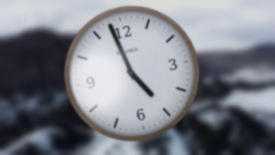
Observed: 4 h 58 min
